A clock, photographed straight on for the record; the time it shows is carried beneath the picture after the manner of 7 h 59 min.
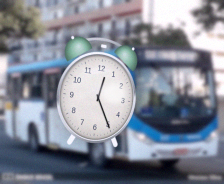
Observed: 12 h 25 min
